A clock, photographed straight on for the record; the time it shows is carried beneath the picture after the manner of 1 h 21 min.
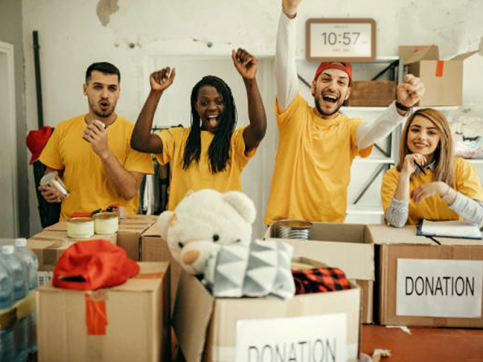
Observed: 10 h 57 min
